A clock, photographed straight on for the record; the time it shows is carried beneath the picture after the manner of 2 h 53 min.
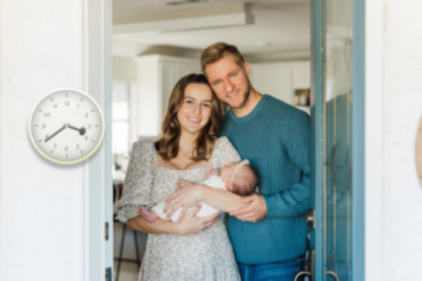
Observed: 3 h 39 min
